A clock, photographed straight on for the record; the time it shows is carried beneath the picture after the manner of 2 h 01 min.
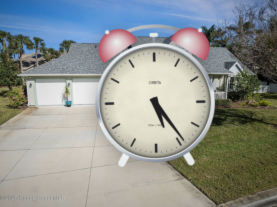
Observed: 5 h 24 min
